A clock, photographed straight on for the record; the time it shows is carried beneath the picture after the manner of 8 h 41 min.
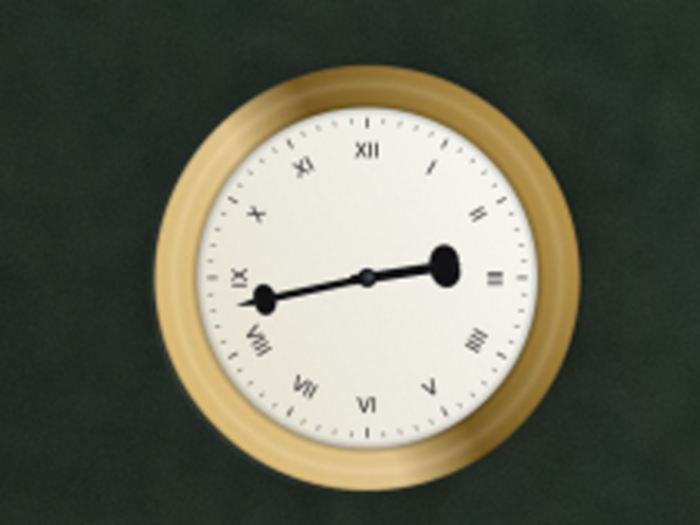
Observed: 2 h 43 min
